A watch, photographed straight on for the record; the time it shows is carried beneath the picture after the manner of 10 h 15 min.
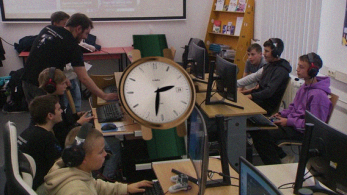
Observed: 2 h 32 min
